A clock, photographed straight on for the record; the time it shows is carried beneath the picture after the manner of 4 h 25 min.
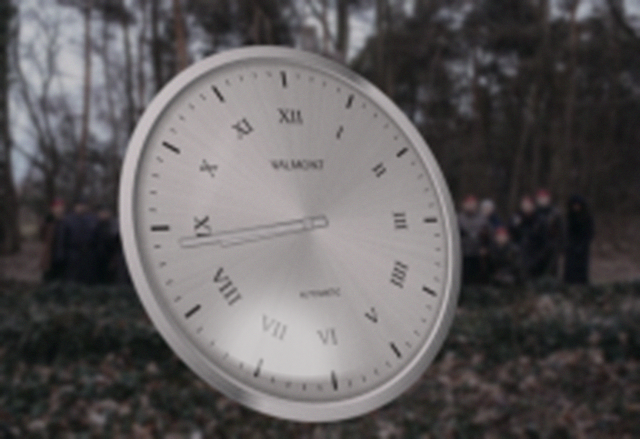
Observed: 8 h 44 min
